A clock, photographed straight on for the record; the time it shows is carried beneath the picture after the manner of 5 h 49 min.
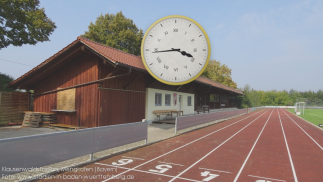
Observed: 3 h 44 min
